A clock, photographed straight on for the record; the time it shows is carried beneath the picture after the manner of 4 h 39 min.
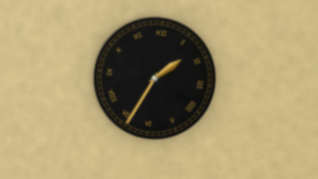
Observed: 1 h 34 min
